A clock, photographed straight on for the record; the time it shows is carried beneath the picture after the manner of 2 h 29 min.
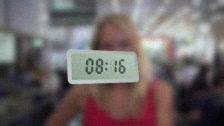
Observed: 8 h 16 min
